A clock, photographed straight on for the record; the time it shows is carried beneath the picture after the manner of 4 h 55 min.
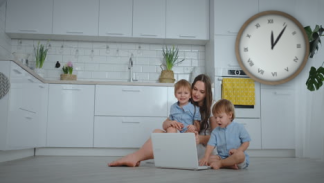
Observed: 12 h 06 min
